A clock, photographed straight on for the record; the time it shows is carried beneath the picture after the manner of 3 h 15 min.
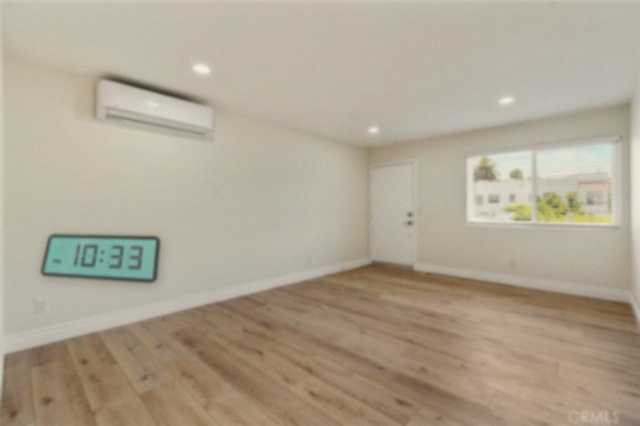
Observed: 10 h 33 min
